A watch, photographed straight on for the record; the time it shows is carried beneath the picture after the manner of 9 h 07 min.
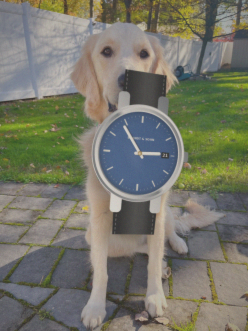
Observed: 2 h 54 min
